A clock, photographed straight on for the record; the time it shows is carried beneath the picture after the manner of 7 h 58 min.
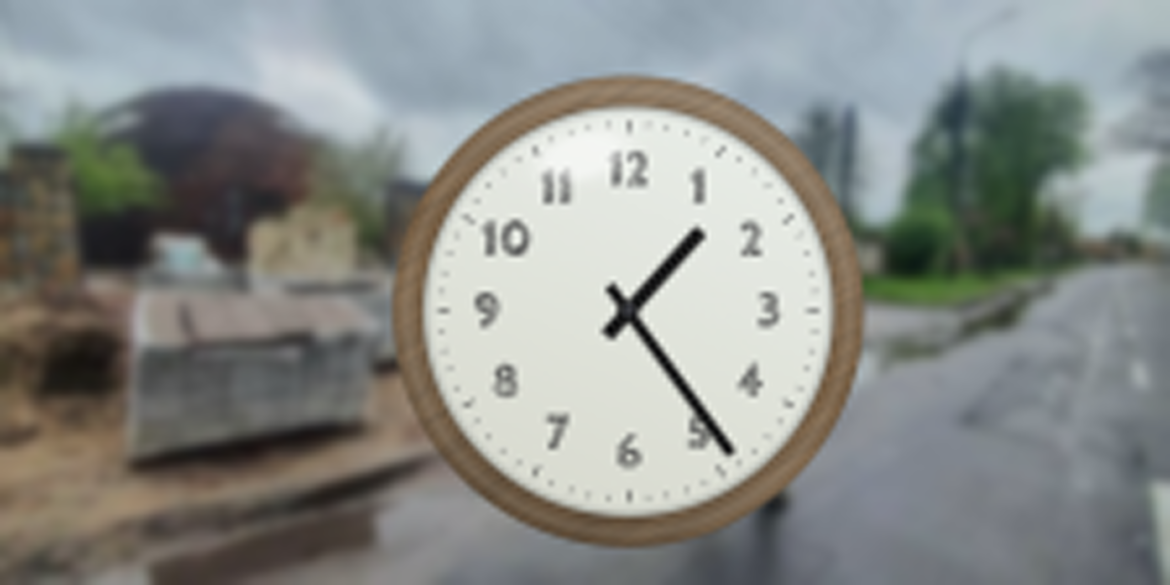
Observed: 1 h 24 min
